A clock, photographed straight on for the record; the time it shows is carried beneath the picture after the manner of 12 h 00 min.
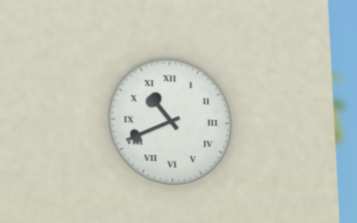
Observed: 10 h 41 min
